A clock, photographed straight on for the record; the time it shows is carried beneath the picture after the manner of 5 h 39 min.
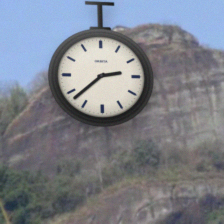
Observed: 2 h 38 min
